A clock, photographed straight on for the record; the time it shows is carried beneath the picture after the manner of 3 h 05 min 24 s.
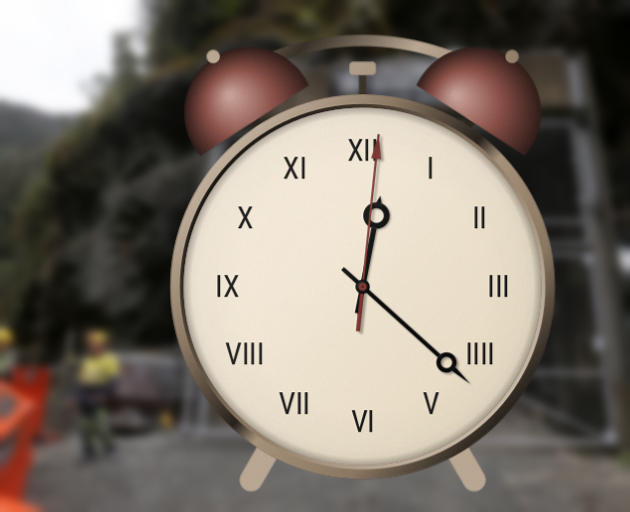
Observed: 12 h 22 min 01 s
